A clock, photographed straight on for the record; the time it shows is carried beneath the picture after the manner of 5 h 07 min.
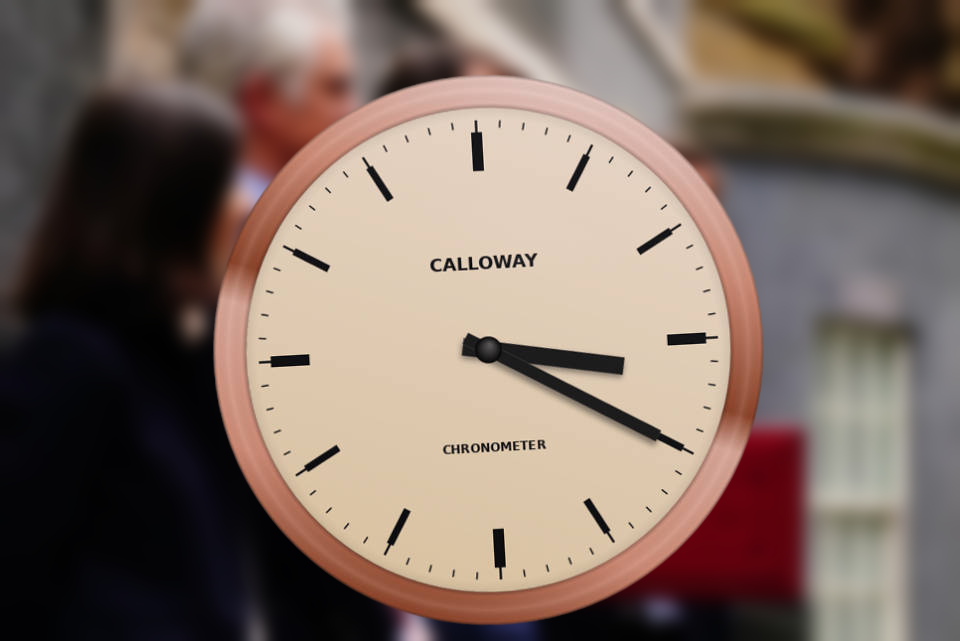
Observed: 3 h 20 min
